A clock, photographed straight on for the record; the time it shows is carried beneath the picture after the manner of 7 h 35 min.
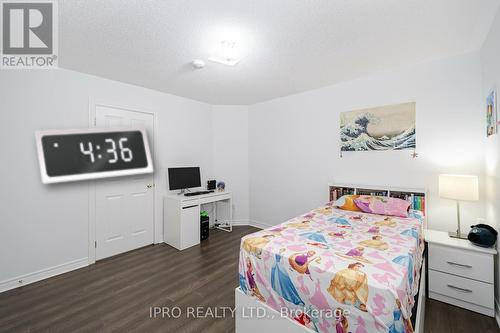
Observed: 4 h 36 min
